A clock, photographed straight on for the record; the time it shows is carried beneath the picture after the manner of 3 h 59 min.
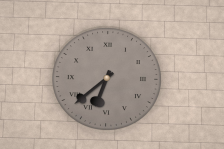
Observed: 6 h 38 min
